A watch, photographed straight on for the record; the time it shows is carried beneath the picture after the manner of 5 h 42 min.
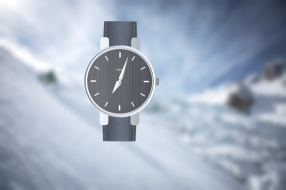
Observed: 7 h 03 min
